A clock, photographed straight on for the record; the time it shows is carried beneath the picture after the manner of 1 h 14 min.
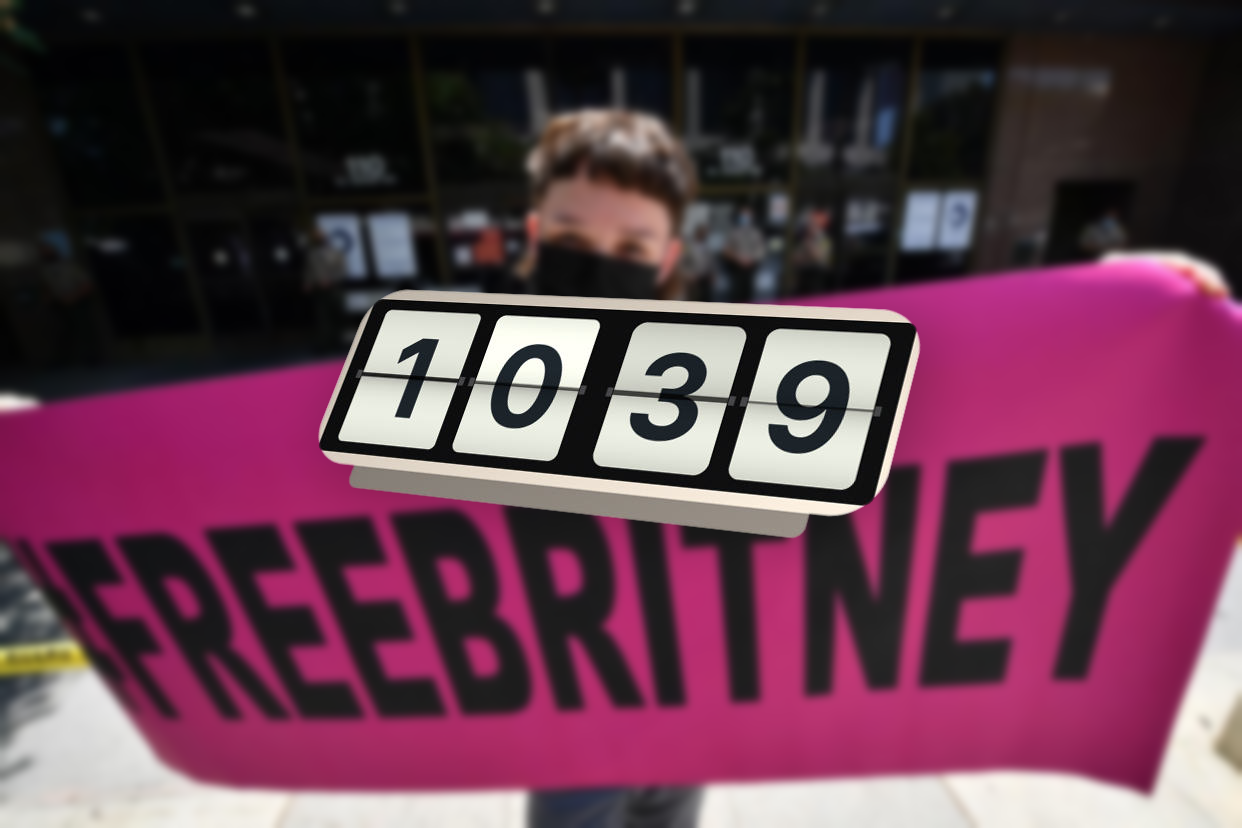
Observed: 10 h 39 min
